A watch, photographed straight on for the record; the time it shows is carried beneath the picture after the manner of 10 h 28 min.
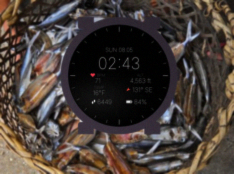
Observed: 2 h 43 min
